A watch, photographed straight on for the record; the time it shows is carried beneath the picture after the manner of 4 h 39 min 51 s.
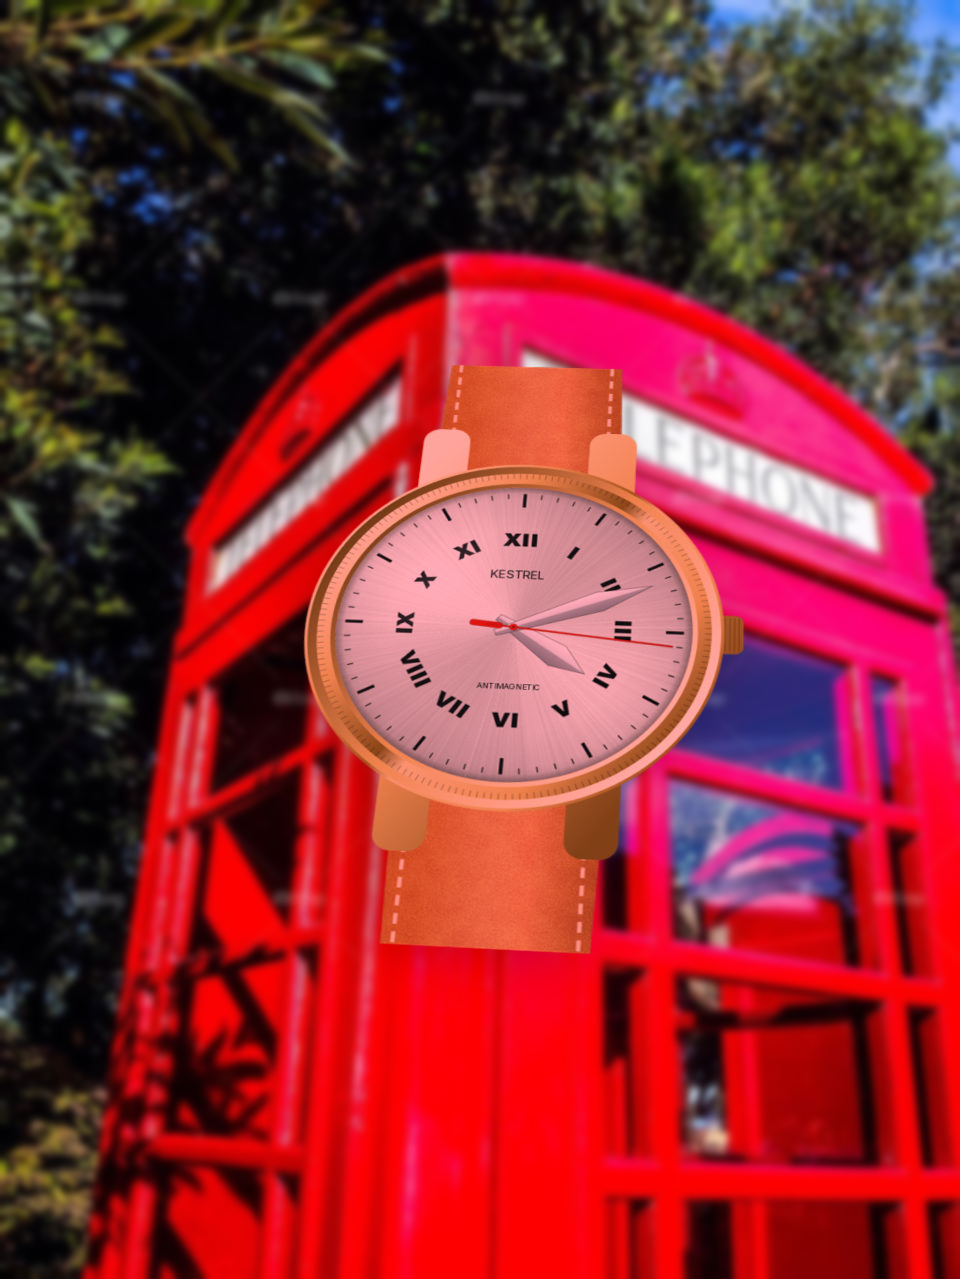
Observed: 4 h 11 min 16 s
